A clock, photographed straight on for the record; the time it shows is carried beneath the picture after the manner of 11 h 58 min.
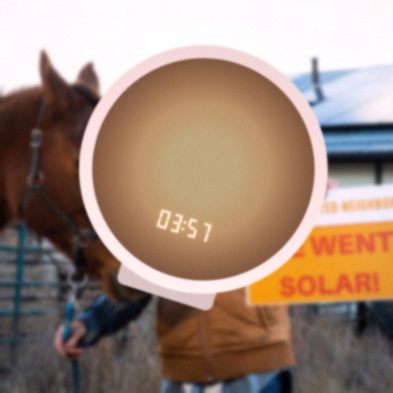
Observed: 3 h 57 min
